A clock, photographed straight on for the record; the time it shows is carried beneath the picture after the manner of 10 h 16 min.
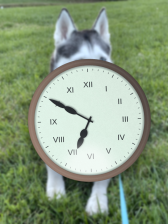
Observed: 6 h 50 min
